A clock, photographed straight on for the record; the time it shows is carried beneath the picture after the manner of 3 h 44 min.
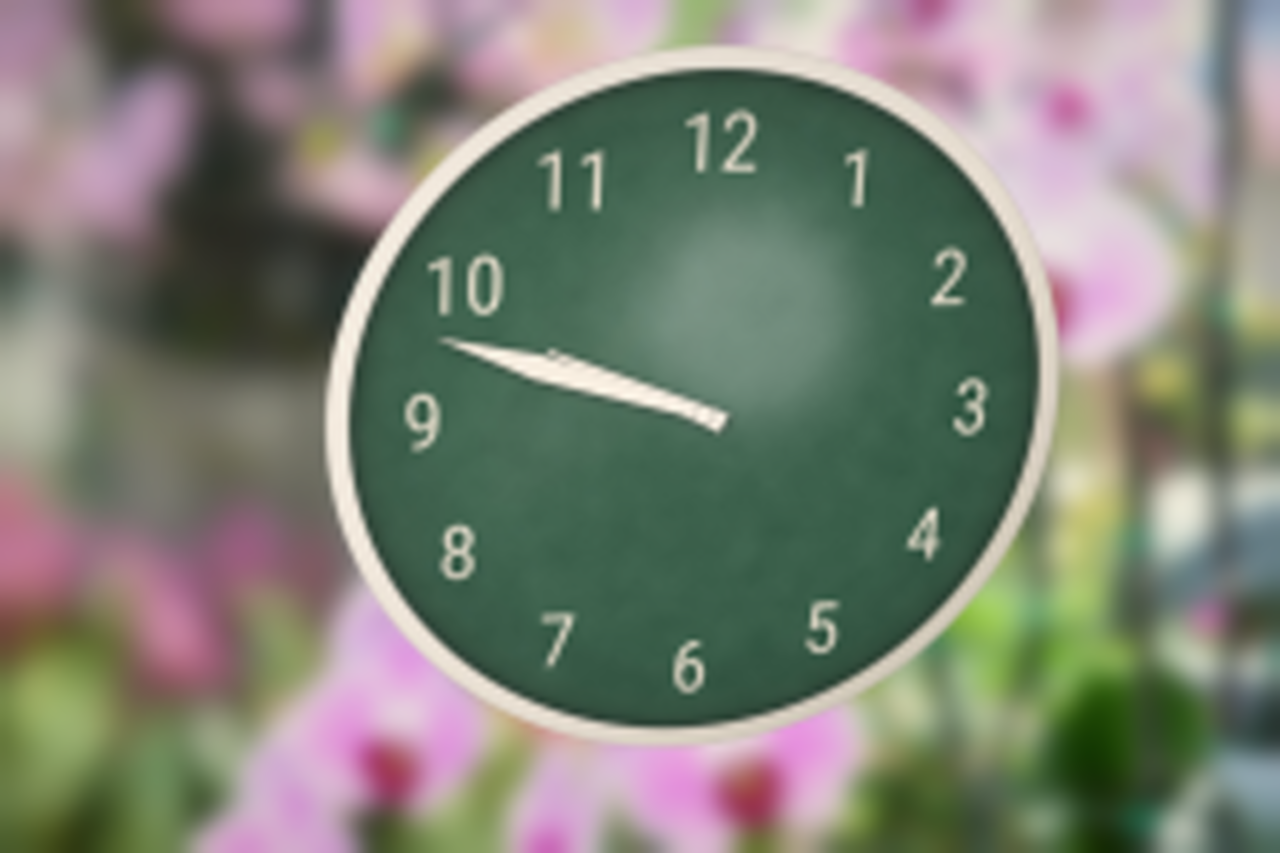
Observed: 9 h 48 min
